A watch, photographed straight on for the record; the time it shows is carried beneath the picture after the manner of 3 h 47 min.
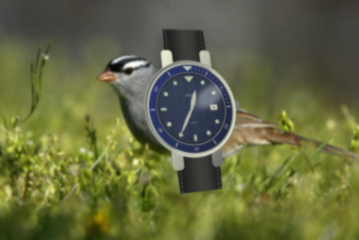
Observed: 12 h 35 min
